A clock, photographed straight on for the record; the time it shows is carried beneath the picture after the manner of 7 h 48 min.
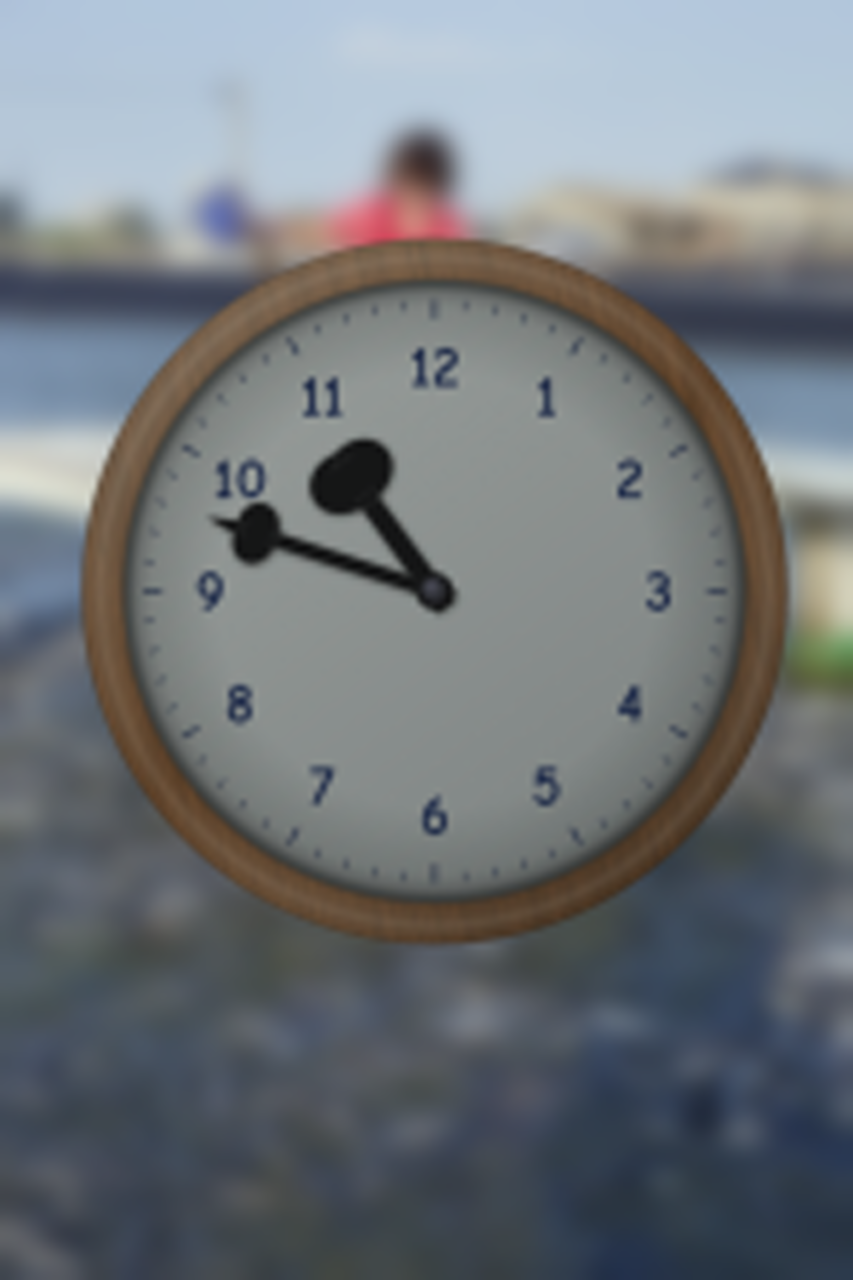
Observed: 10 h 48 min
